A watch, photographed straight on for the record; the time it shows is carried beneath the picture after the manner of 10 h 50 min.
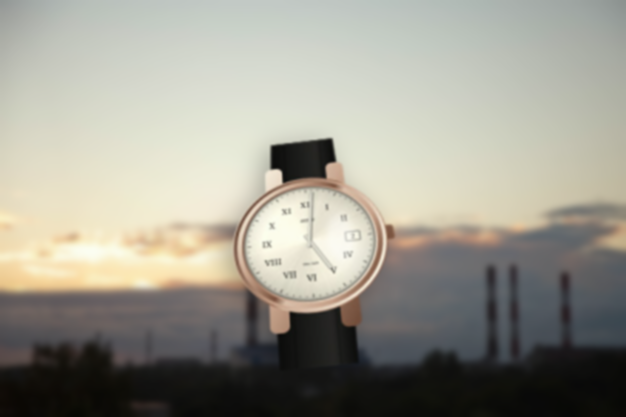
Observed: 5 h 01 min
